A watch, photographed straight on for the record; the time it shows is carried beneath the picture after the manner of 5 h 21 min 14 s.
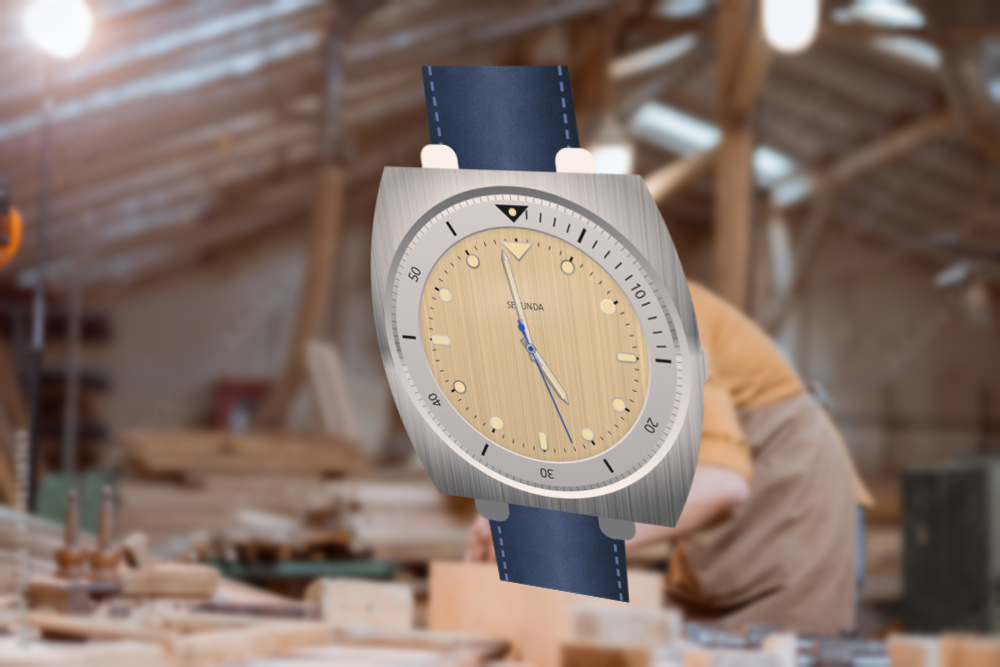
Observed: 4 h 58 min 27 s
